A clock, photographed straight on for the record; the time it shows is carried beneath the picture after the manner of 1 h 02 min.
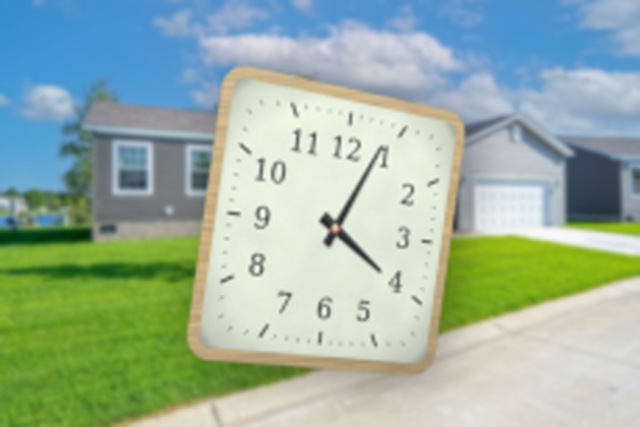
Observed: 4 h 04 min
